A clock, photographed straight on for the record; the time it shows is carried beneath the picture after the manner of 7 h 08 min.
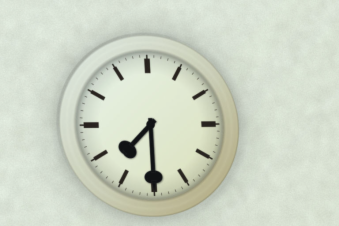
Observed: 7 h 30 min
